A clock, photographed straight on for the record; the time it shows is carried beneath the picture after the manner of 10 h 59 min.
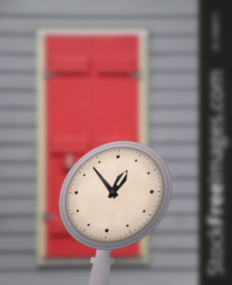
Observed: 12 h 53 min
